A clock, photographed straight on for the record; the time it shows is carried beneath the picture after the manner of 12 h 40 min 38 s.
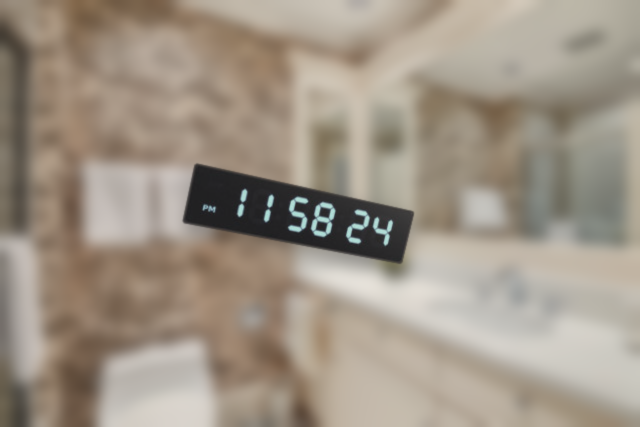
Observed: 11 h 58 min 24 s
